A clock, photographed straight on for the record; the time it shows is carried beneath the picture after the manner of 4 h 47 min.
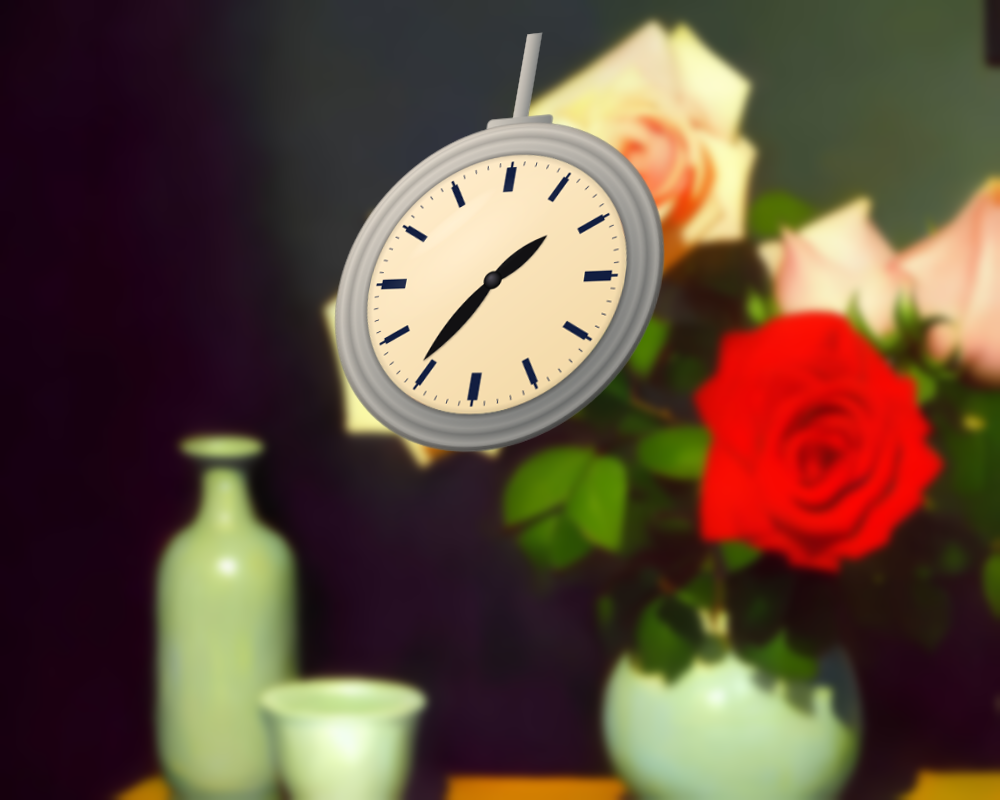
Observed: 1 h 36 min
